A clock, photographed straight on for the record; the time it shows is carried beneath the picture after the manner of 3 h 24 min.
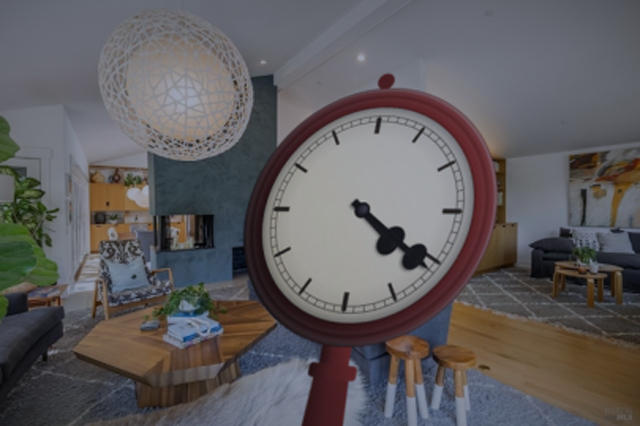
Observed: 4 h 21 min
